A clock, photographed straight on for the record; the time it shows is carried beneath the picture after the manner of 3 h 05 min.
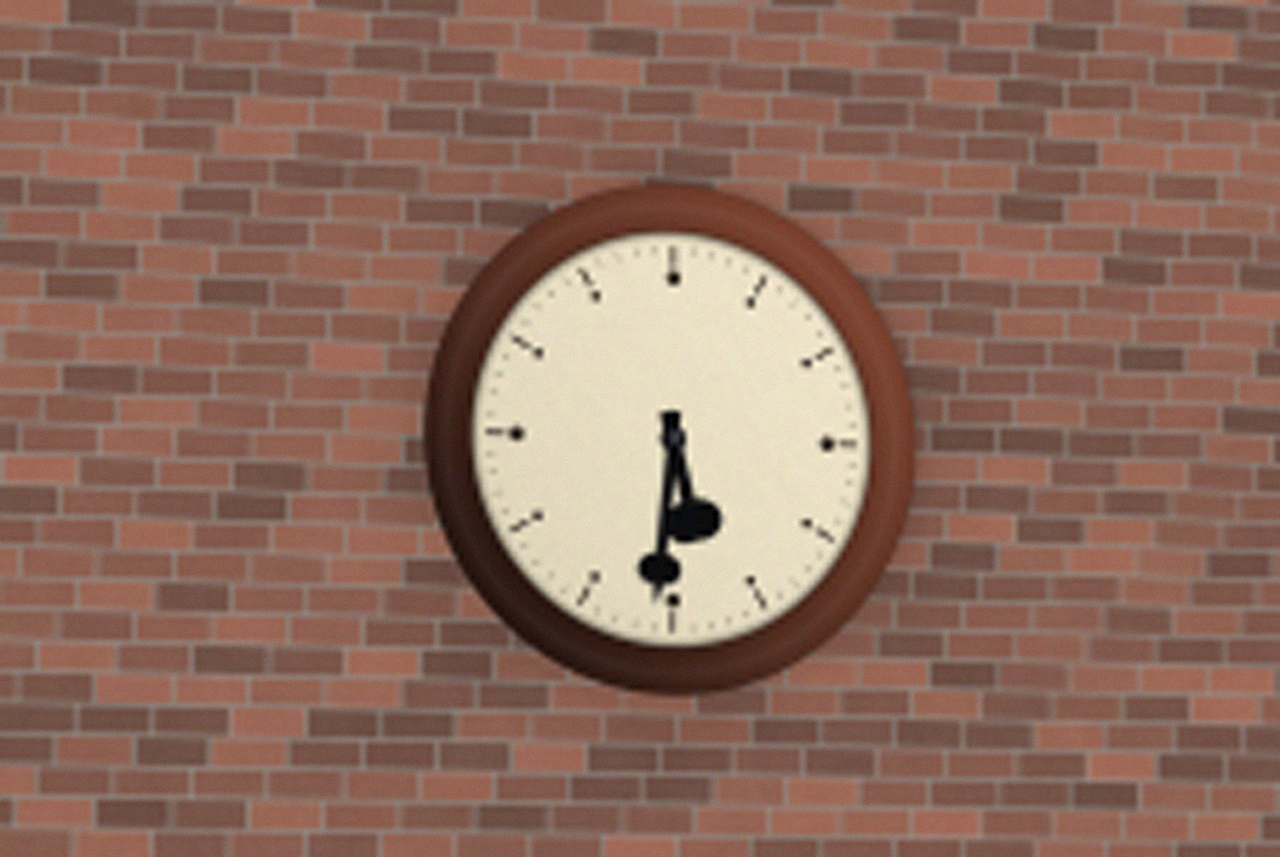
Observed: 5 h 31 min
